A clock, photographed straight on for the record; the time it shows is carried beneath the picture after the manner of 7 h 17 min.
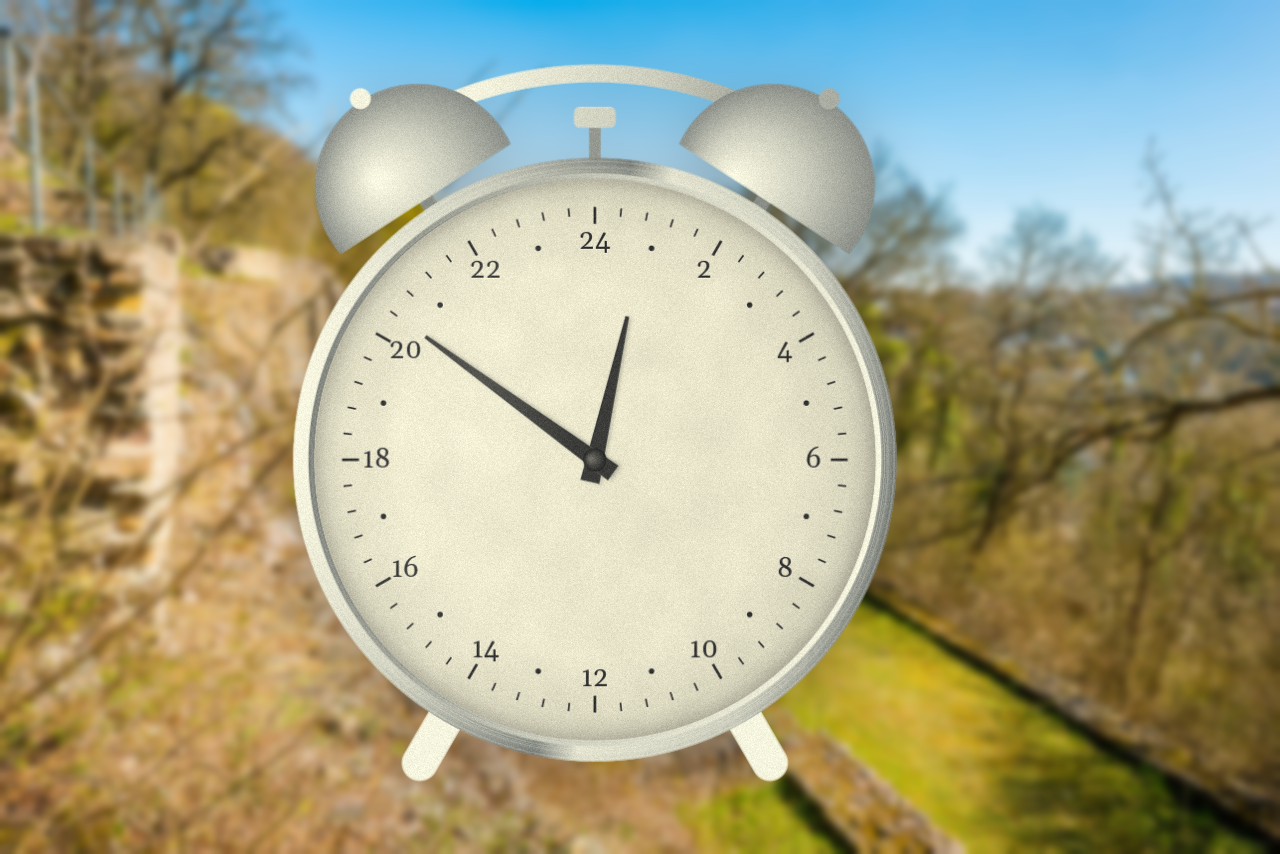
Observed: 0 h 51 min
